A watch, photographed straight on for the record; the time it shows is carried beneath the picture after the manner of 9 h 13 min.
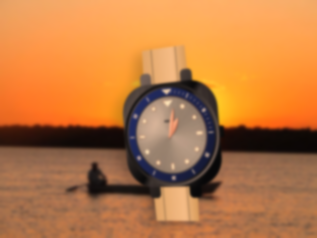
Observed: 1 h 02 min
